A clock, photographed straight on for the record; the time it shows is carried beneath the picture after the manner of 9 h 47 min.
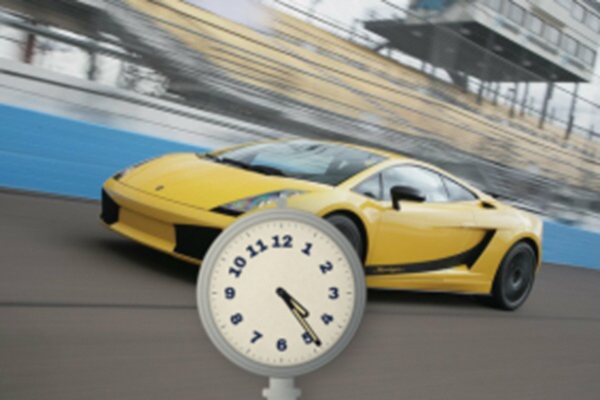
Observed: 4 h 24 min
